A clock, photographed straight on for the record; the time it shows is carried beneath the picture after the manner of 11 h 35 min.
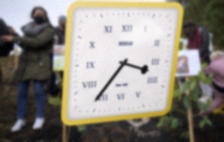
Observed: 3 h 36 min
